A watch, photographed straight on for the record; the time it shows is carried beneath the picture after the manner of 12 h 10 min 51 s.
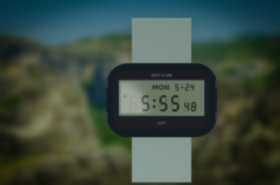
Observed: 5 h 55 min 48 s
